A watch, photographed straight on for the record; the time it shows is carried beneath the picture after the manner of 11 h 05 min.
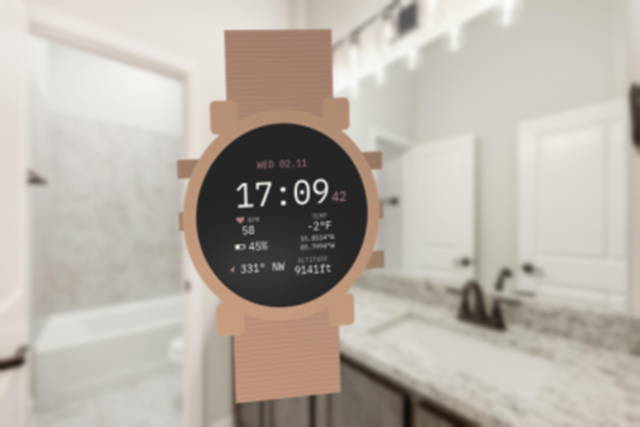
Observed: 17 h 09 min
